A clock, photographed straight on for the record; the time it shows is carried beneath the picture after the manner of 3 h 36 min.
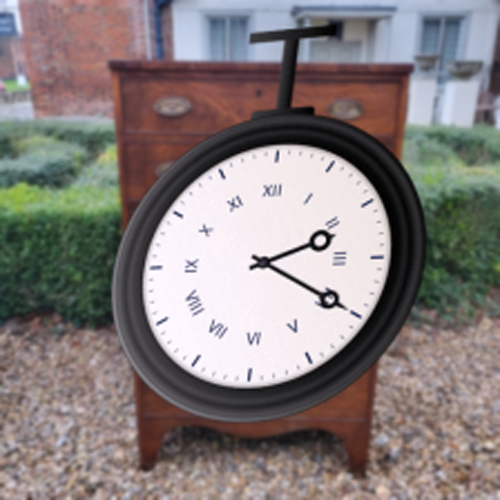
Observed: 2 h 20 min
